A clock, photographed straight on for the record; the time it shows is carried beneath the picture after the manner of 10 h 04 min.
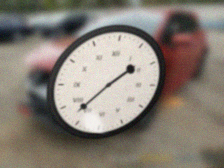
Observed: 1 h 37 min
